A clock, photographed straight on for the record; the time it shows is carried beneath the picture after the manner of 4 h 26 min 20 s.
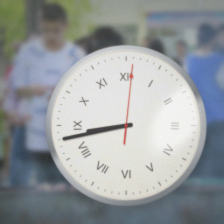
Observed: 8 h 43 min 01 s
